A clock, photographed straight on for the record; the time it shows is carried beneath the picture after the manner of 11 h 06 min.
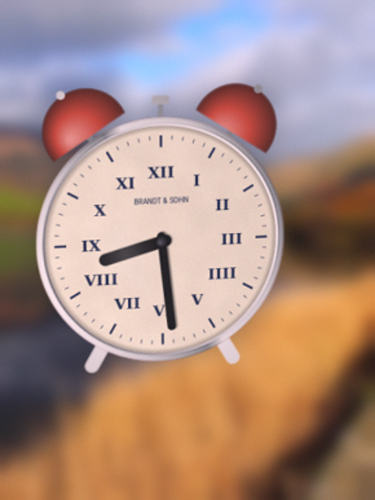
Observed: 8 h 29 min
